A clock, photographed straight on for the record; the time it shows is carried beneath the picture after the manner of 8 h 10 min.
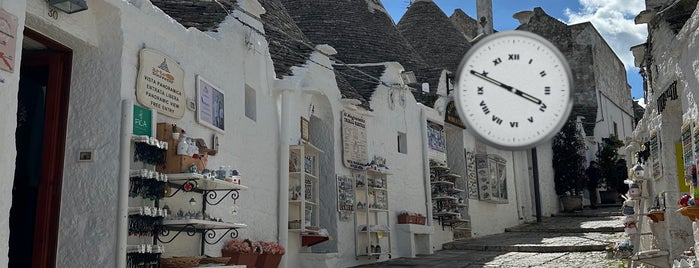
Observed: 3 h 49 min
